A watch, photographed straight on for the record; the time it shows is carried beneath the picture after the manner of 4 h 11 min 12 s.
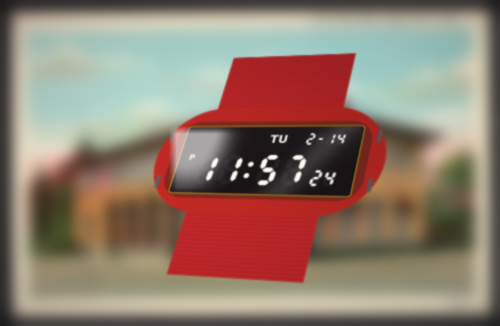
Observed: 11 h 57 min 24 s
